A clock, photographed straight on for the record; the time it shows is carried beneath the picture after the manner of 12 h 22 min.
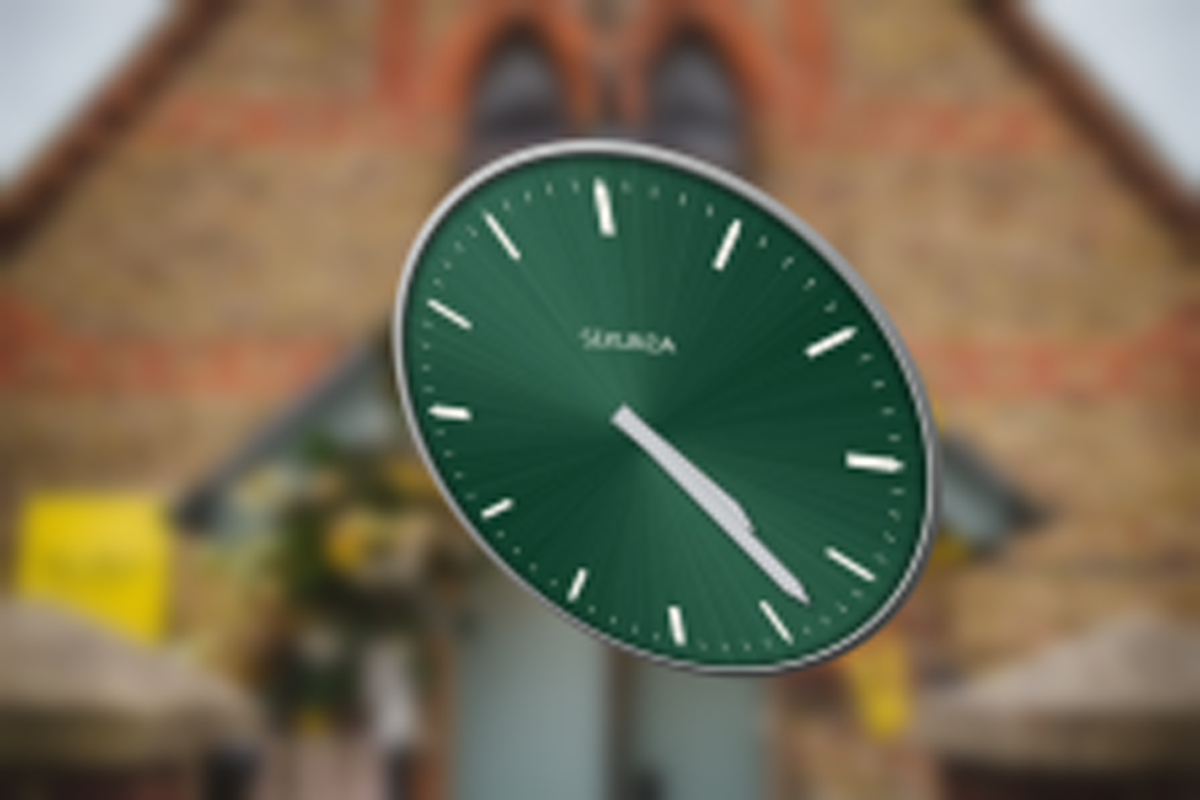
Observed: 4 h 23 min
